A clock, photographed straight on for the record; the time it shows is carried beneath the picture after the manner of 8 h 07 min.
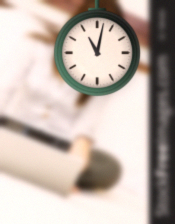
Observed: 11 h 02 min
